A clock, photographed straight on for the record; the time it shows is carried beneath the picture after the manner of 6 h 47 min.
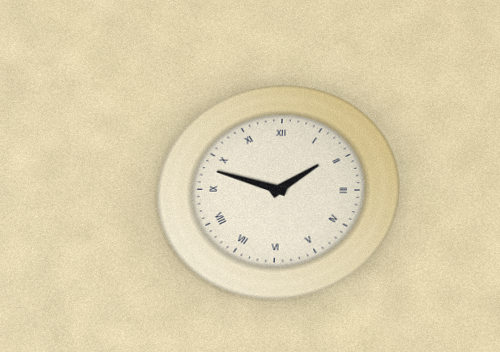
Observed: 1 h 48 min
